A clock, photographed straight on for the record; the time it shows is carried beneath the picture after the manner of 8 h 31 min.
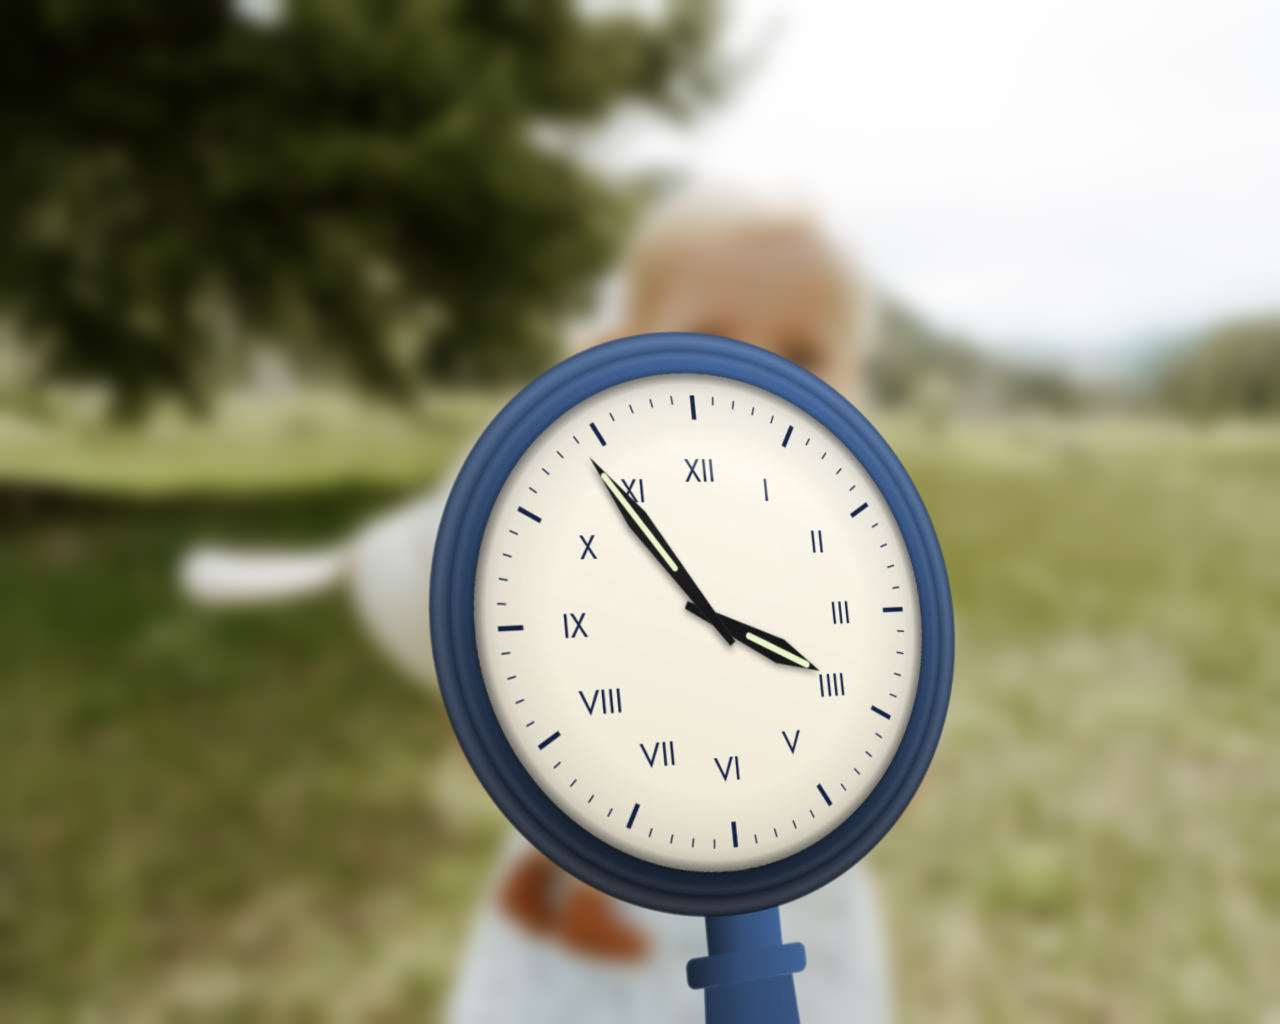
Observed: 3 h 54 min
